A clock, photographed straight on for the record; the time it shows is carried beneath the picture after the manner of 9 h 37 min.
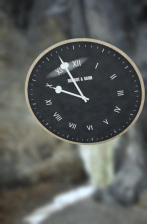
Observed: 9 h 57 min
